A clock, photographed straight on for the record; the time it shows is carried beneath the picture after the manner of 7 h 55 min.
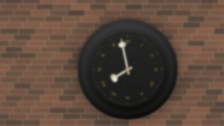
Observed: 7 h 58 min
